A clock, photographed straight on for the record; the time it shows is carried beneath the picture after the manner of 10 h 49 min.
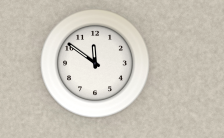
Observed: 11 h 51 min
